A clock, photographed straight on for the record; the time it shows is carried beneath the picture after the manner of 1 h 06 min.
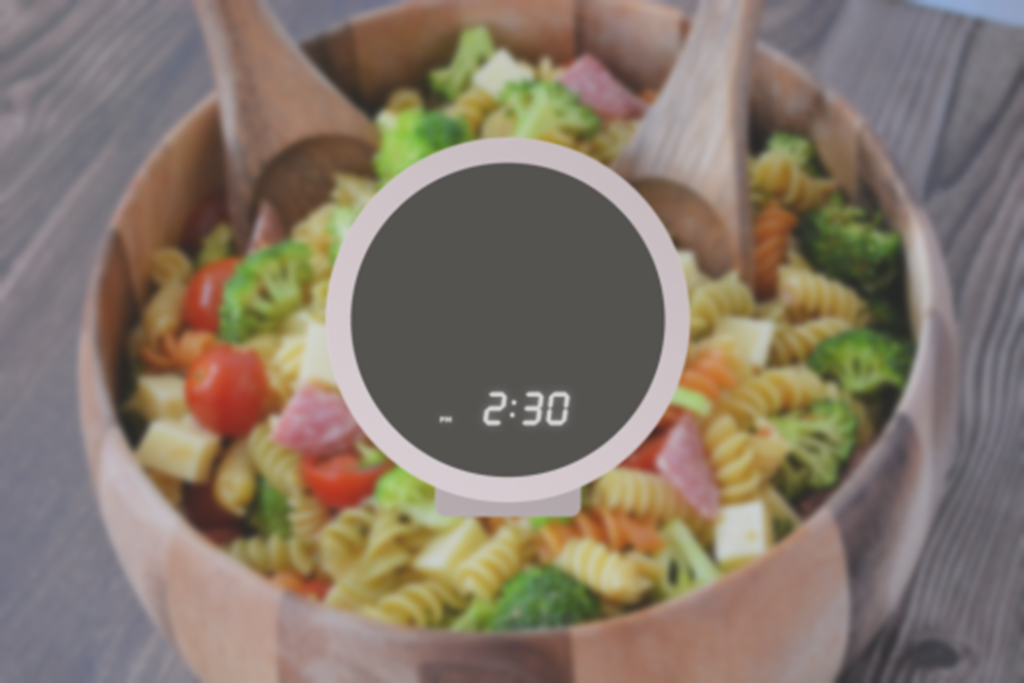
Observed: 2 h 30 min
